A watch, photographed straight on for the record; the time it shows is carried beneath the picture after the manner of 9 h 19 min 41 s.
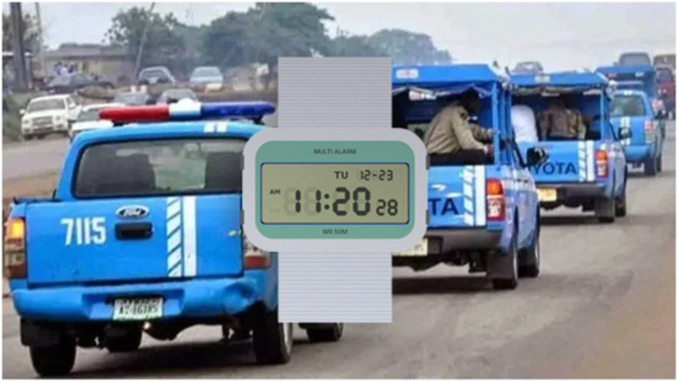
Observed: 11 h 20 min 28 s
